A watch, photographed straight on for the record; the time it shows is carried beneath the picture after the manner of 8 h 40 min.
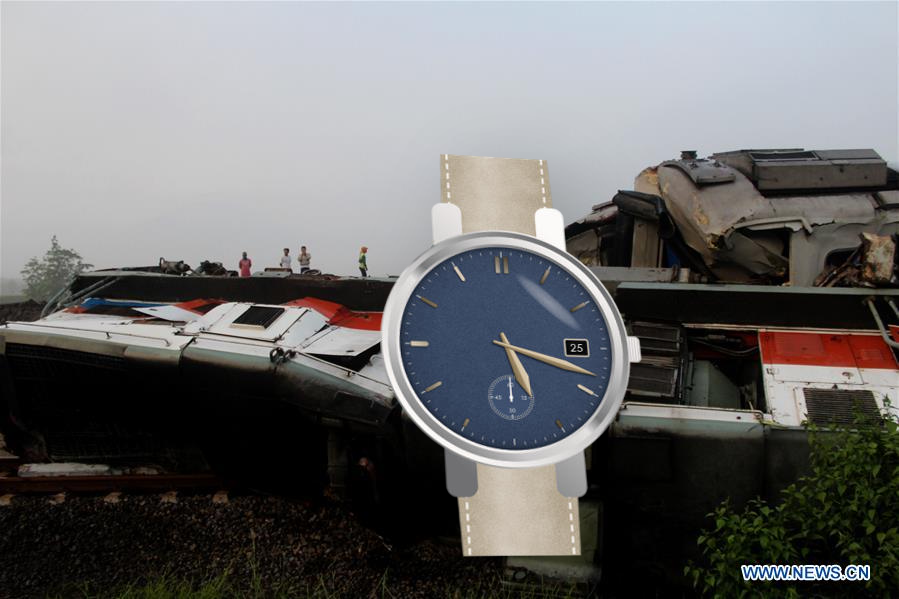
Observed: 5 h 18 min
